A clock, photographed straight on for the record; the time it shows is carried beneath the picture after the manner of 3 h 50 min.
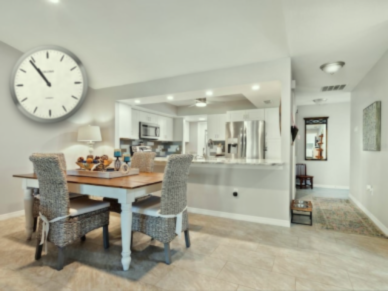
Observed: 10 h 54 min
